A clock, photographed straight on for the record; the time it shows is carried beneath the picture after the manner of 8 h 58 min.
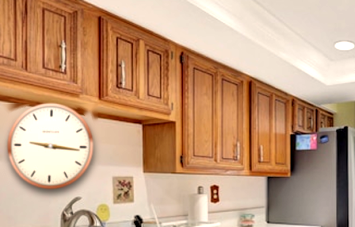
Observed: 9 h 16 min
